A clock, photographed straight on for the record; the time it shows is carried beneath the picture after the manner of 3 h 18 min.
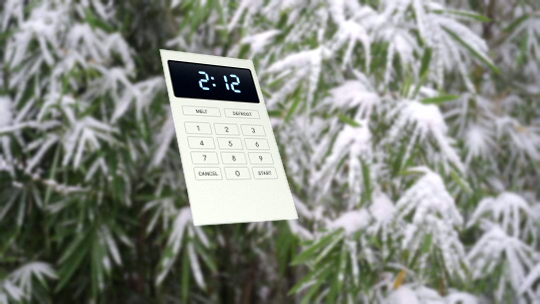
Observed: 2 h 12 min
